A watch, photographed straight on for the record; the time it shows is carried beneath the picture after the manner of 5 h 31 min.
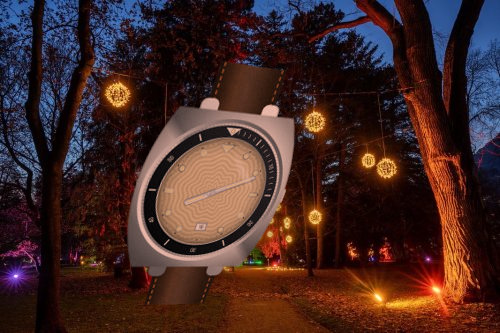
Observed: 8 h 11 min
